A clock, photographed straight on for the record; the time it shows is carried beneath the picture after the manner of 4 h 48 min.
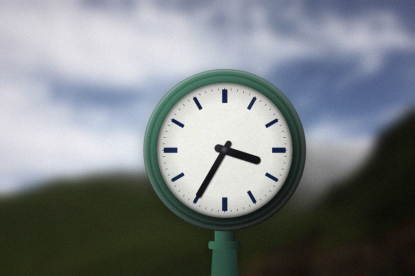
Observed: 3 h 35 min
